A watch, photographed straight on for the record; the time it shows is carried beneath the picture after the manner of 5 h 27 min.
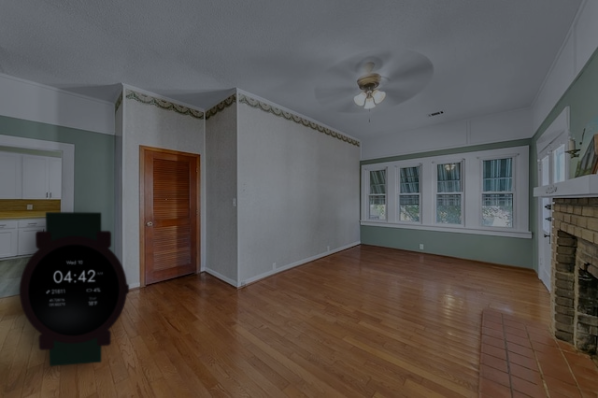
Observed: 4 h 42 min
